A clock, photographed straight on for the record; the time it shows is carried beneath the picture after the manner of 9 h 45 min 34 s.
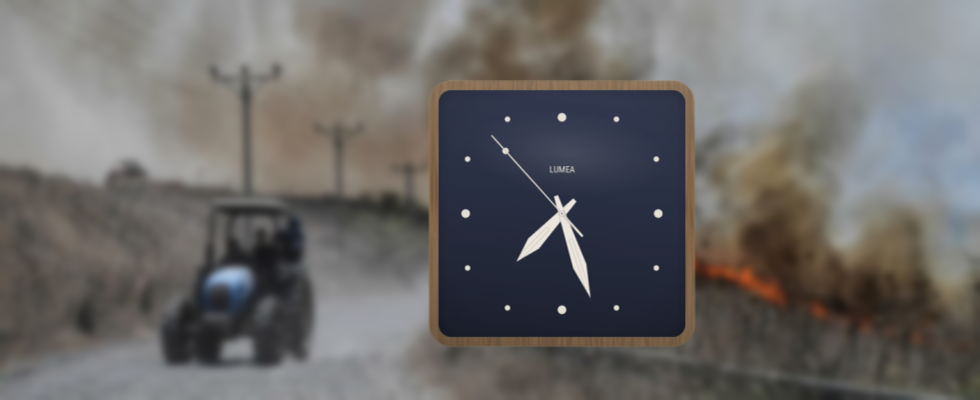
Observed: 7 h 26 min 53 s
